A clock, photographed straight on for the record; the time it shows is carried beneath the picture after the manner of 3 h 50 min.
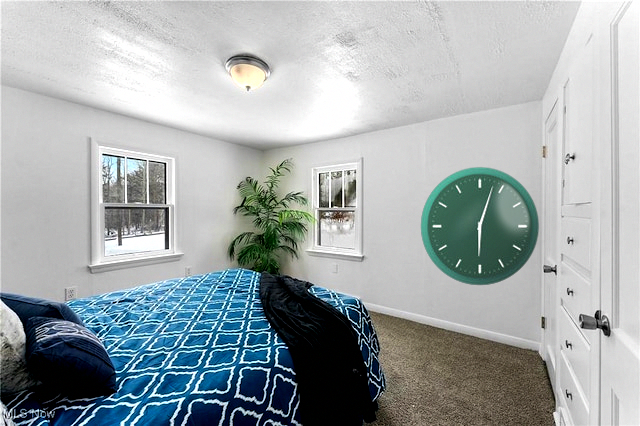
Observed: 6 h 03 min
